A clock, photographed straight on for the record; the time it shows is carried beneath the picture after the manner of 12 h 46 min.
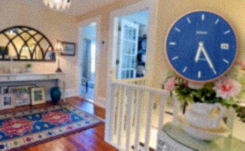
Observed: 6 h 25 min
